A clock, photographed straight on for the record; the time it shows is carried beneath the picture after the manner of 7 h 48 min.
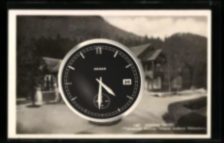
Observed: 4 h 31 min
